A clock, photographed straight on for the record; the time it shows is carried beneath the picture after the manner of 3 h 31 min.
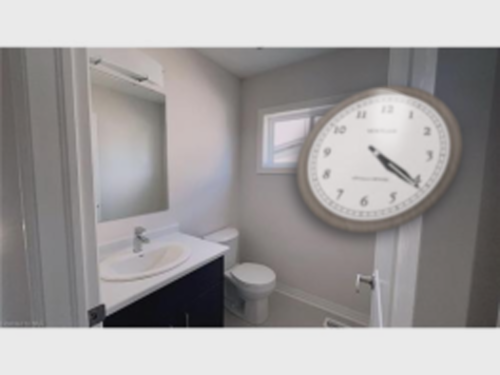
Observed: 4 h 21 min
